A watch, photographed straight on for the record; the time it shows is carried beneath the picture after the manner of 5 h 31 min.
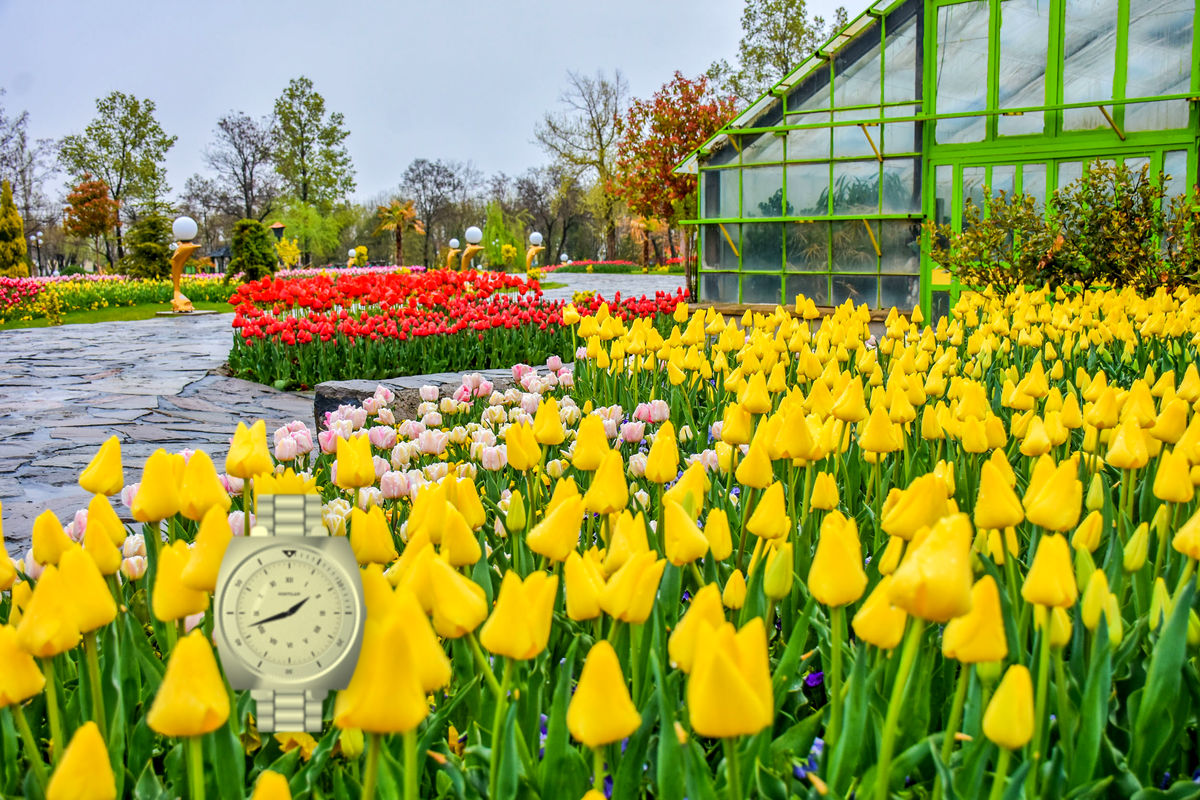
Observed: 1 h 42 min
